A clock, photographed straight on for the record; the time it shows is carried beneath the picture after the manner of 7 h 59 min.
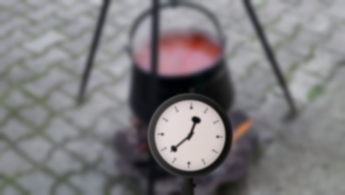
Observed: 12 h 38 min
